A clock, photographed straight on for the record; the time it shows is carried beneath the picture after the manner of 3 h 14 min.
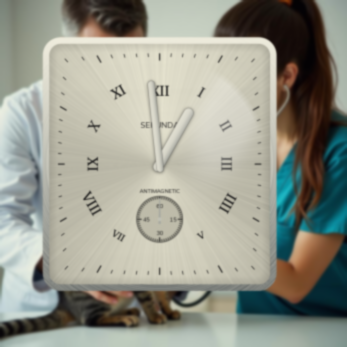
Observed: 12 h 59 min
